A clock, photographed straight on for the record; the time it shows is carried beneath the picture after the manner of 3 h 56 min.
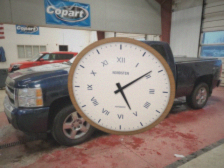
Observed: 5 h 09 min
